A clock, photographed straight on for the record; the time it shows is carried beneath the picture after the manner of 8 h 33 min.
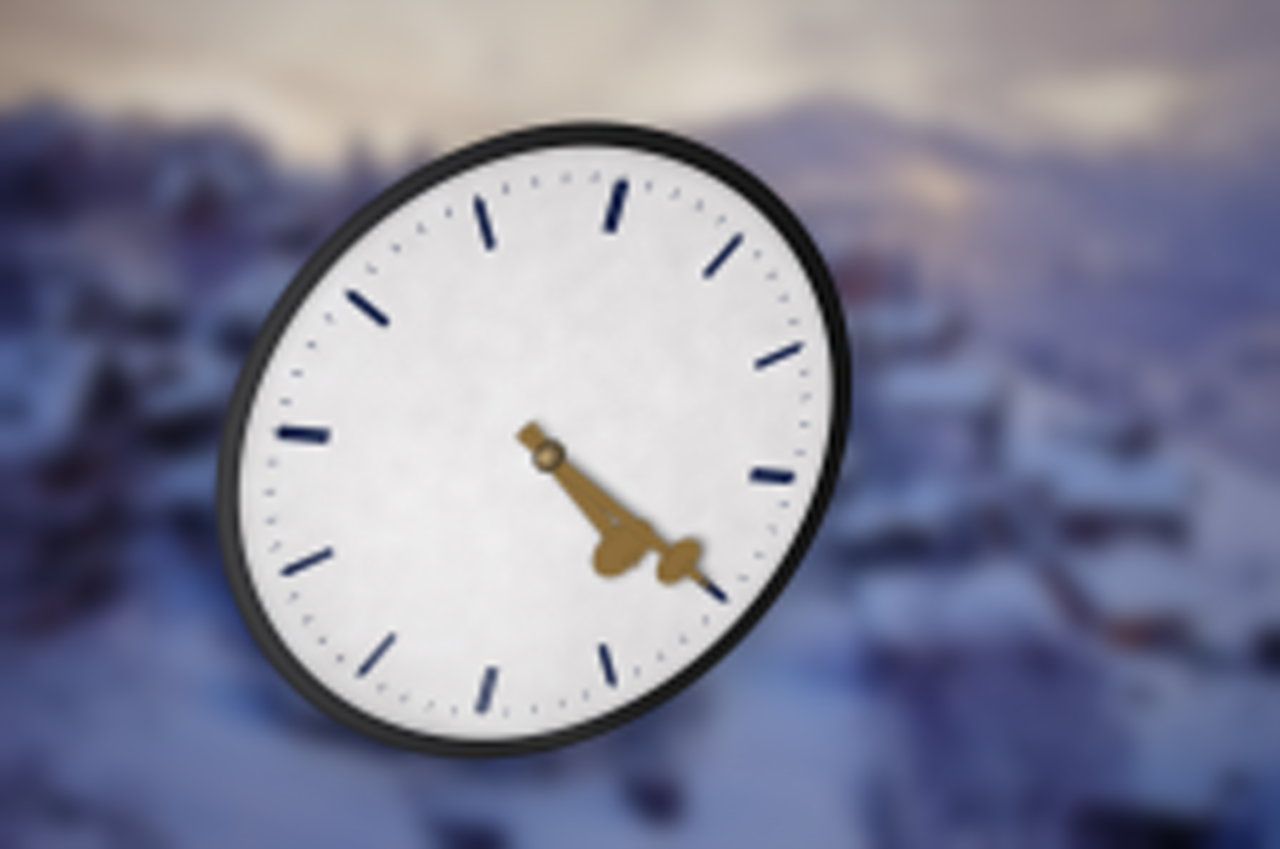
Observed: 4 h 20 min
